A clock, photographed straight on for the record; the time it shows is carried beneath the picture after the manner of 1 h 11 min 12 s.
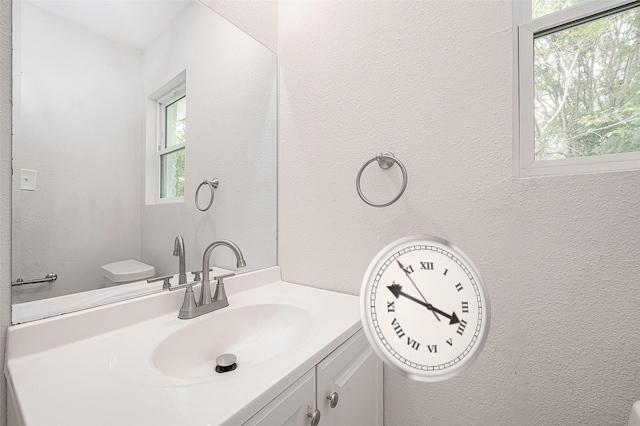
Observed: 3 h 48 min 54 s
